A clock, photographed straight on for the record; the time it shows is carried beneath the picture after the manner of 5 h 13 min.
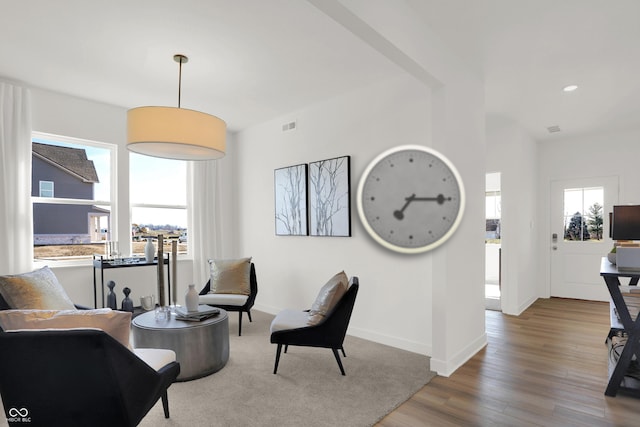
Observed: 7 h 15 min
